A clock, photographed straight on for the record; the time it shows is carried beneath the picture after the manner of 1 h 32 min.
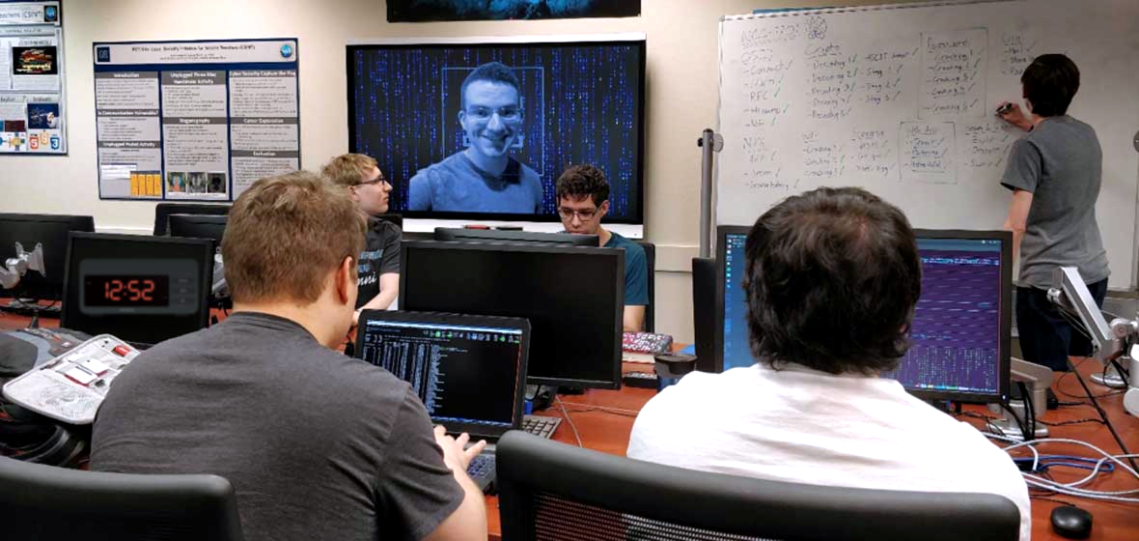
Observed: 12 h 52 min
